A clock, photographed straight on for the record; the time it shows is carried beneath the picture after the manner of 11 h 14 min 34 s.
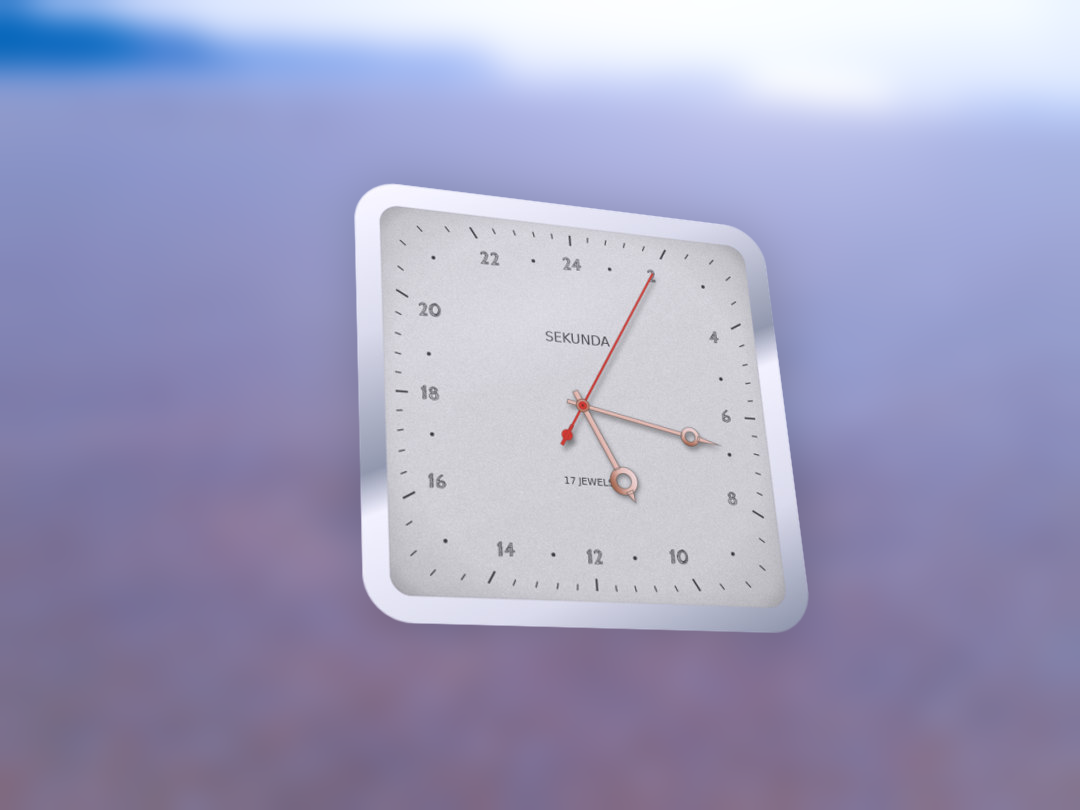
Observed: 10 h 17 min 05 s
